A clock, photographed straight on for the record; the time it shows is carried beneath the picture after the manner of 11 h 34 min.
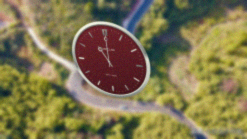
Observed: 11 h 00 min
